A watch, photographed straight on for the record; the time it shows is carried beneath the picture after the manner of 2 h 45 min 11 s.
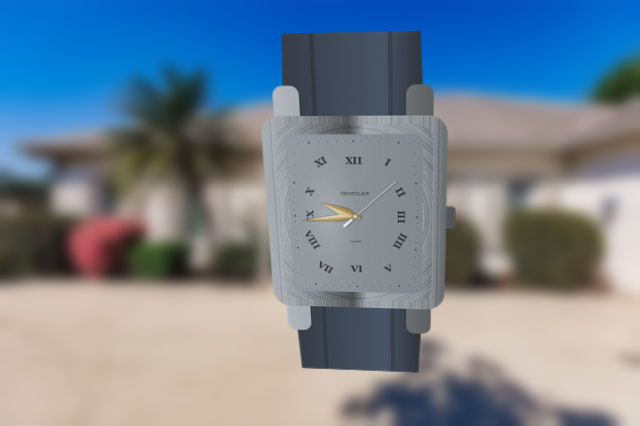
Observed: 9 h 44 min 08 s
